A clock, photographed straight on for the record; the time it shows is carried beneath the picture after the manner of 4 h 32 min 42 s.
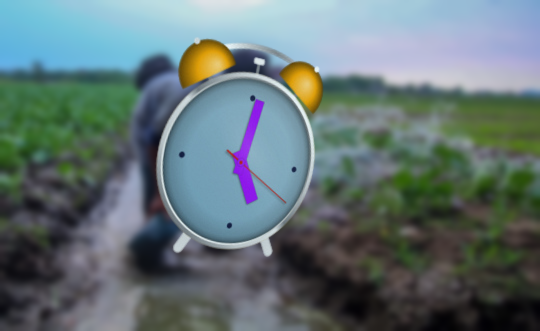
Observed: 5 h 01 min 20 s
